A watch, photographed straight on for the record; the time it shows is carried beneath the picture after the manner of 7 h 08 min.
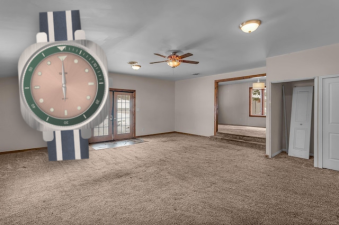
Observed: 6 h 00 min
